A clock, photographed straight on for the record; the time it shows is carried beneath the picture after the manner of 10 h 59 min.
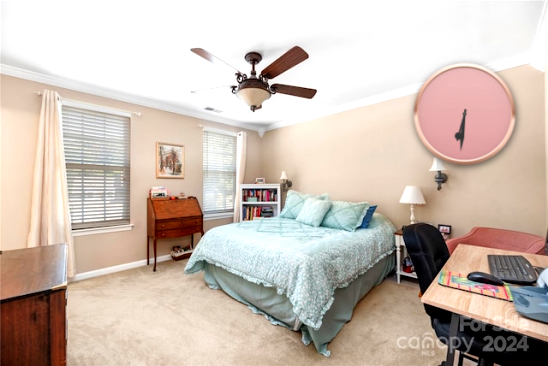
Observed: 6 h 31 min
